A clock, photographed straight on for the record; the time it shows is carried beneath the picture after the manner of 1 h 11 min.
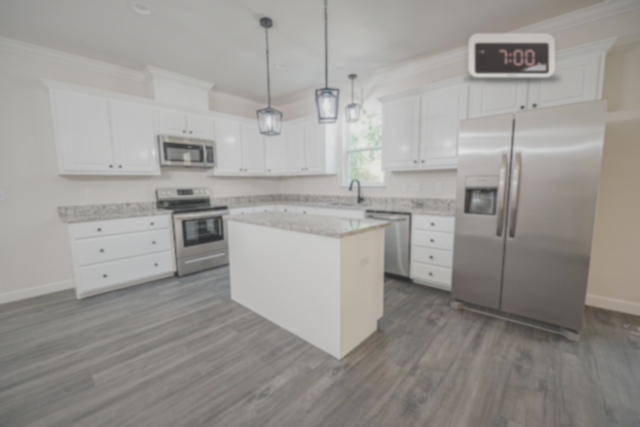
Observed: 7 h 00 min
